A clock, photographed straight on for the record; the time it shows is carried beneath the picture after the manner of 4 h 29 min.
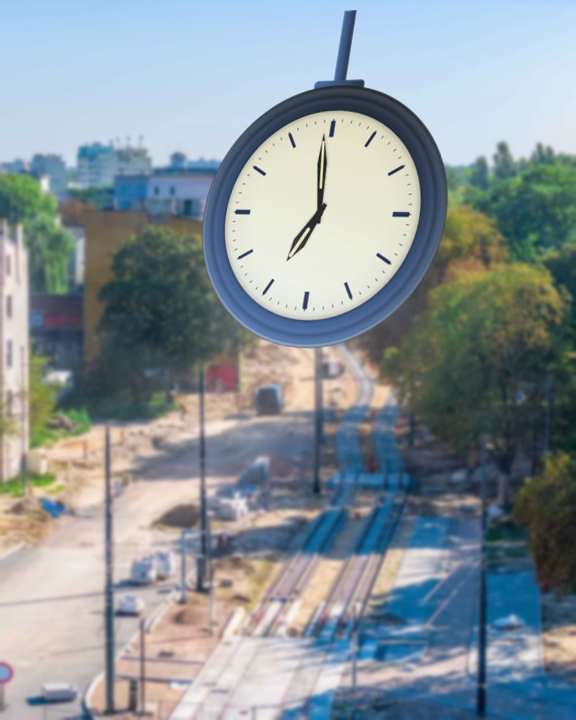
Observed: 6 h 59 min
